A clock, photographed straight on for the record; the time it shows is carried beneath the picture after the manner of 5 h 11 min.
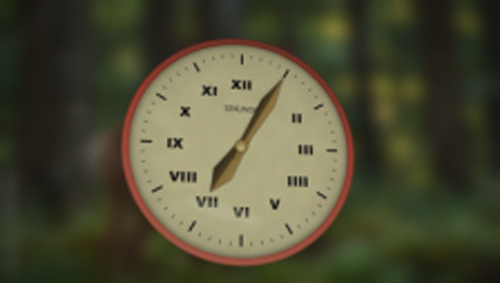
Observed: 7 h 05 min
